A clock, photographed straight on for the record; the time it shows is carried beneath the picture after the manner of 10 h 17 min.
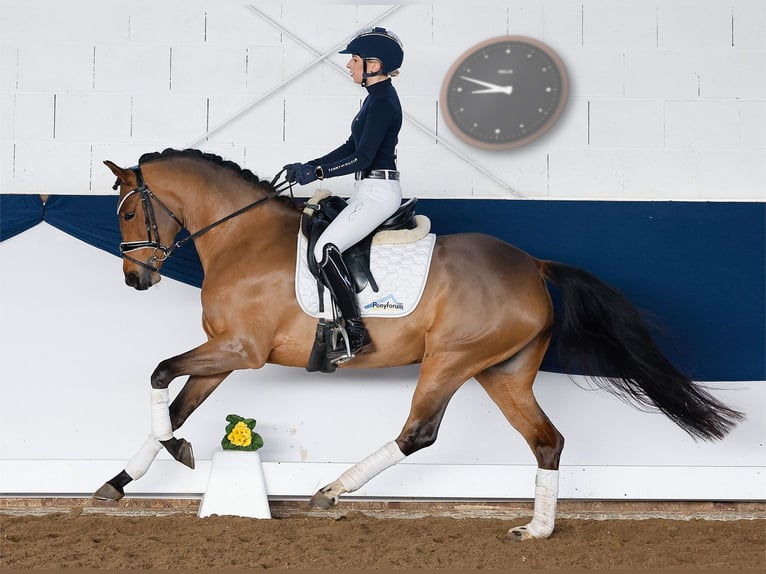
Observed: 8 h 48 min
